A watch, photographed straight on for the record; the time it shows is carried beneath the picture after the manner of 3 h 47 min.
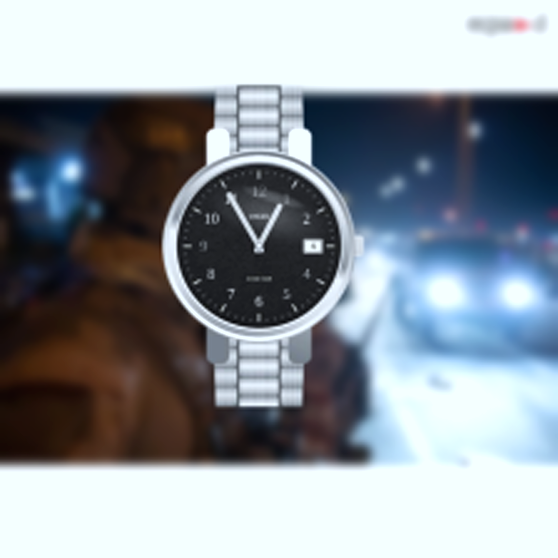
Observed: 12 h 55 min
